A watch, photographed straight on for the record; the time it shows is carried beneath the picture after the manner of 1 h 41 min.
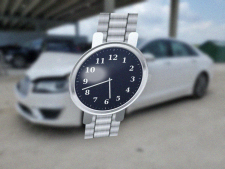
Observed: 5 h 42 min
